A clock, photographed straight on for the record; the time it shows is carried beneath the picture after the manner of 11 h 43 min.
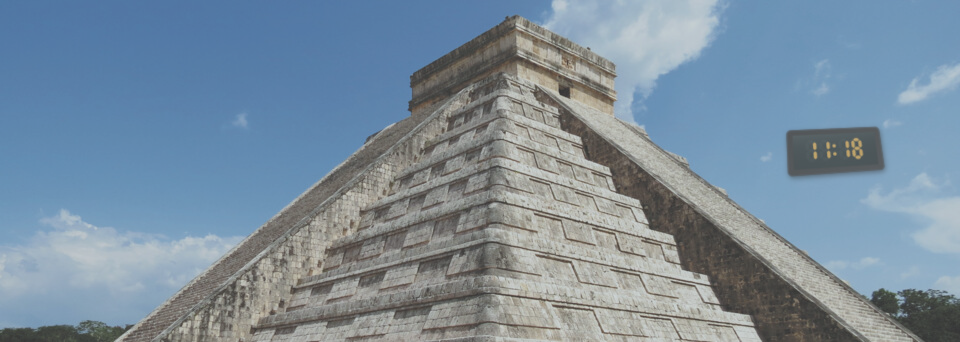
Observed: 11 h 18 min
